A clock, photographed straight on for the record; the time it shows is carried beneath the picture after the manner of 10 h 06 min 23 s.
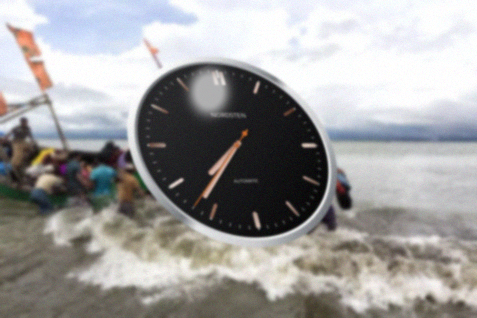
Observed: 7 h 36 min 37 s
